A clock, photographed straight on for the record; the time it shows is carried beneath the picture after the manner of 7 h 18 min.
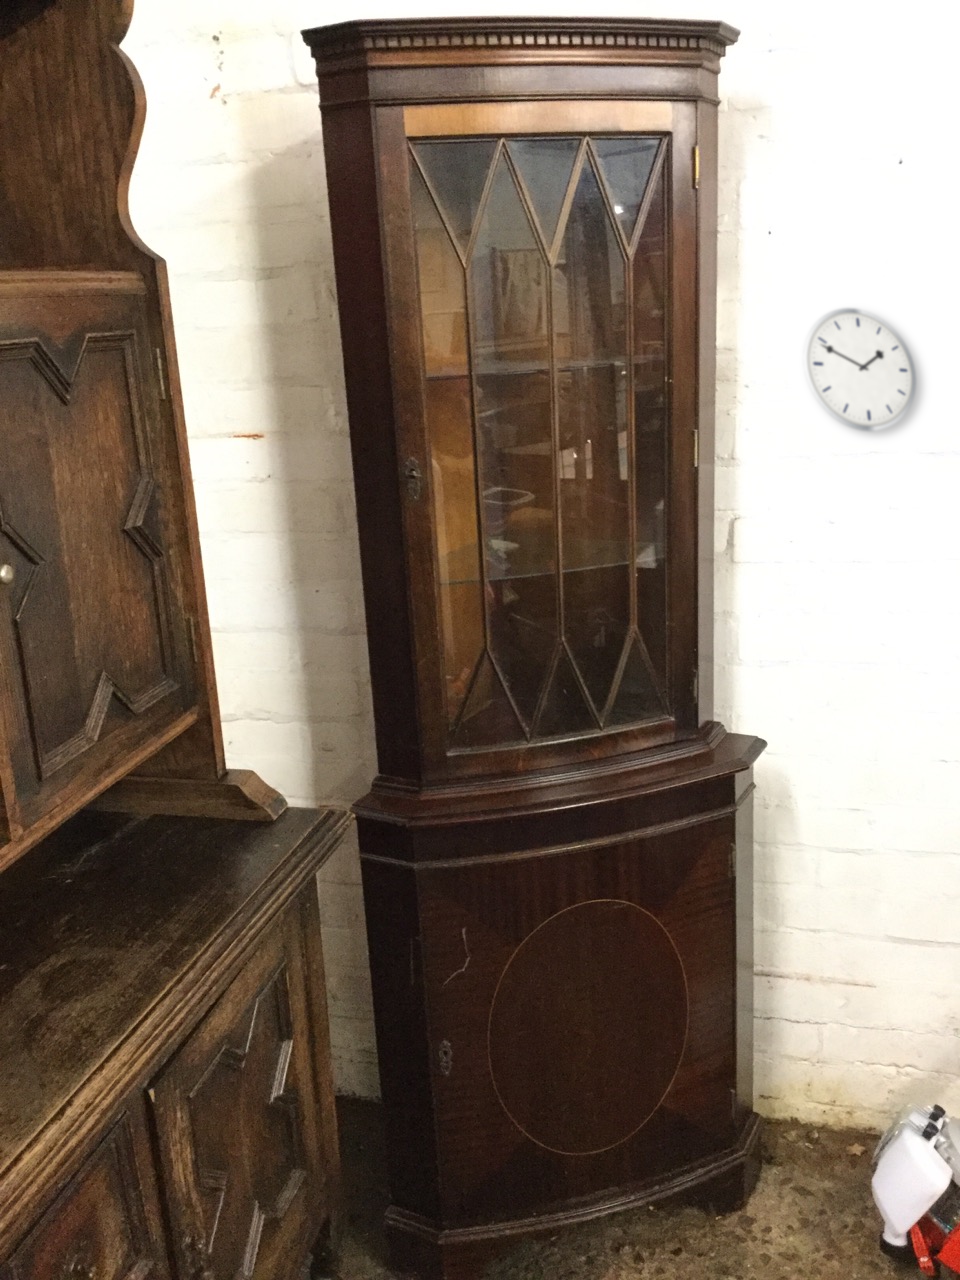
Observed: 1 h 49 min
